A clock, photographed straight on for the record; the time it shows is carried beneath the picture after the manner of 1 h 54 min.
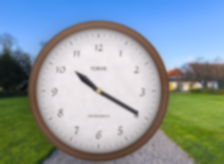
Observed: 10 h 20 min
